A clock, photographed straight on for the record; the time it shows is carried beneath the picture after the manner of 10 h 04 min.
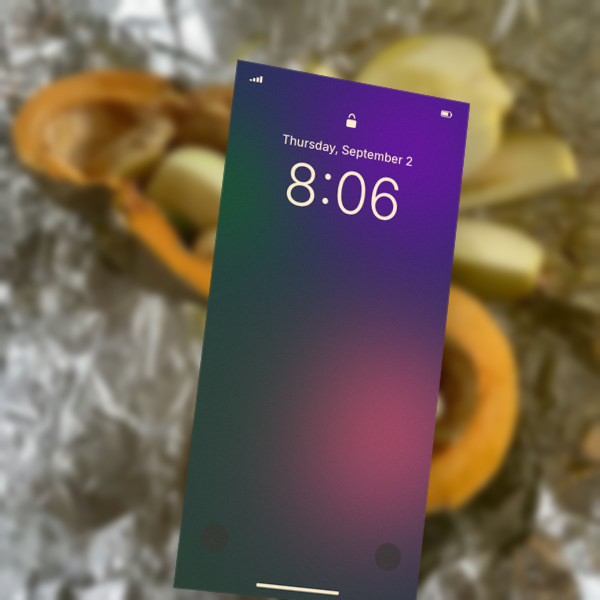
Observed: 8 h 06 min
